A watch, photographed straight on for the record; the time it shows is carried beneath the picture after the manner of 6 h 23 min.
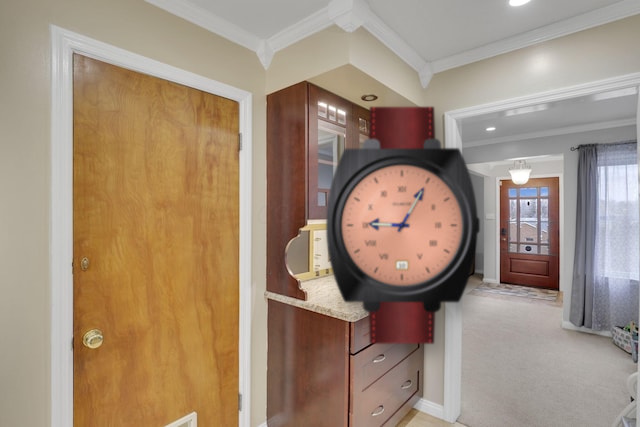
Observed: 9 h 05 min
